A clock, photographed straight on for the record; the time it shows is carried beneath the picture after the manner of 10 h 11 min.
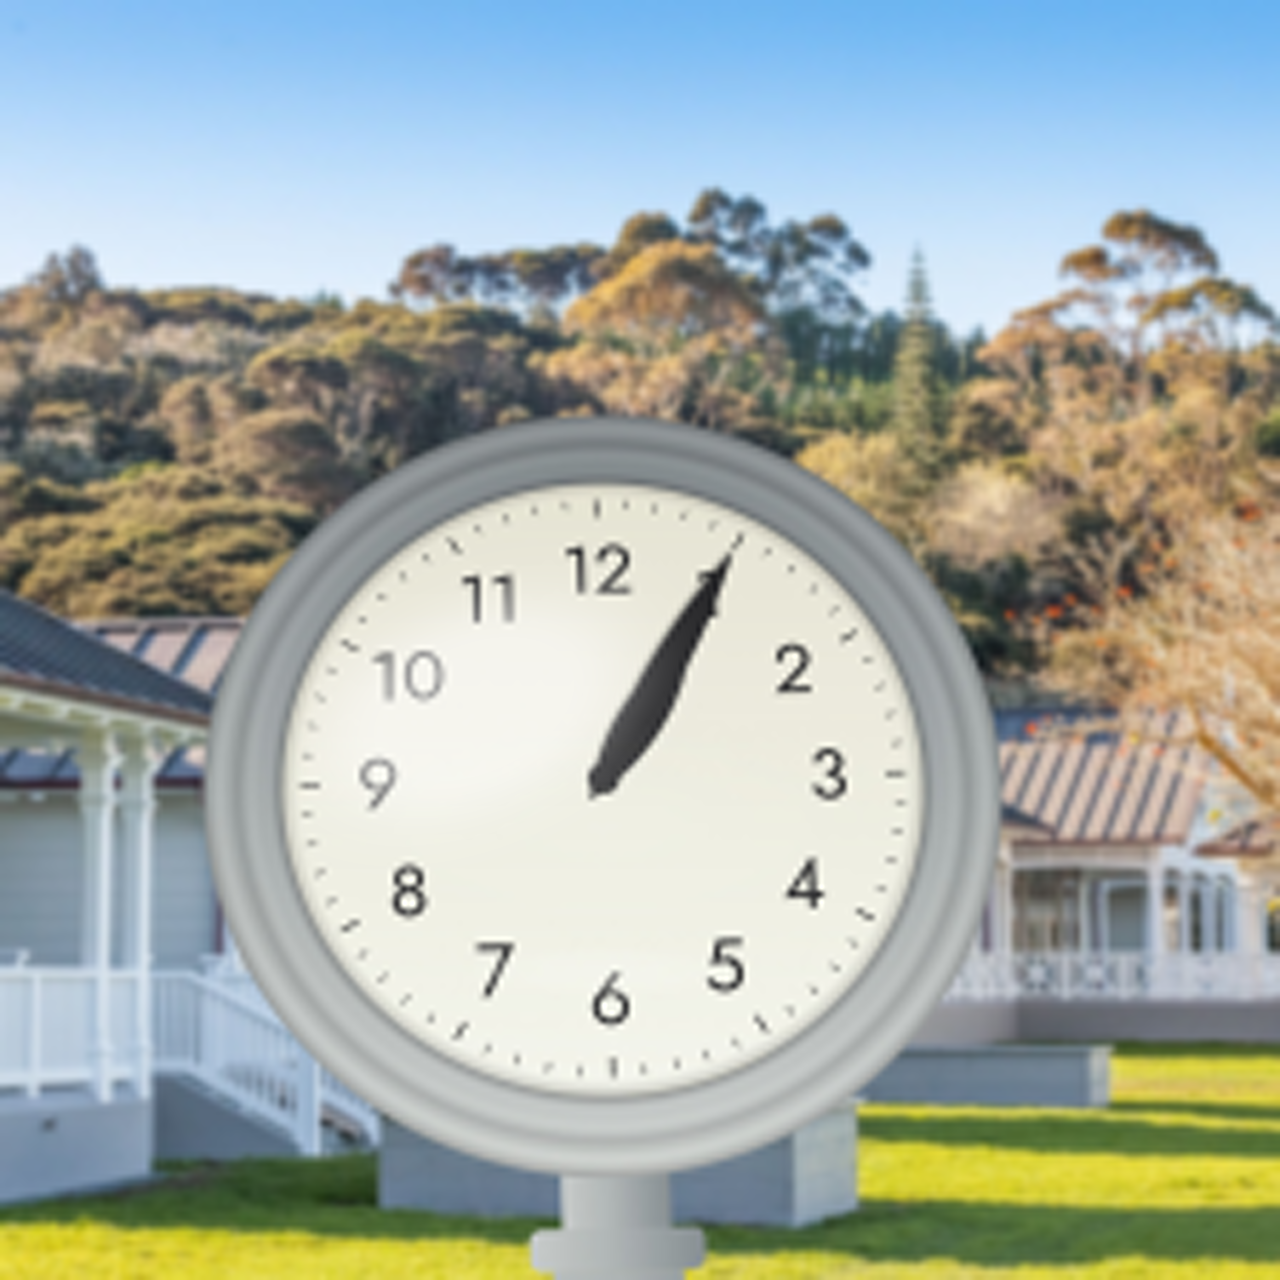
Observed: 1 h 05 min
